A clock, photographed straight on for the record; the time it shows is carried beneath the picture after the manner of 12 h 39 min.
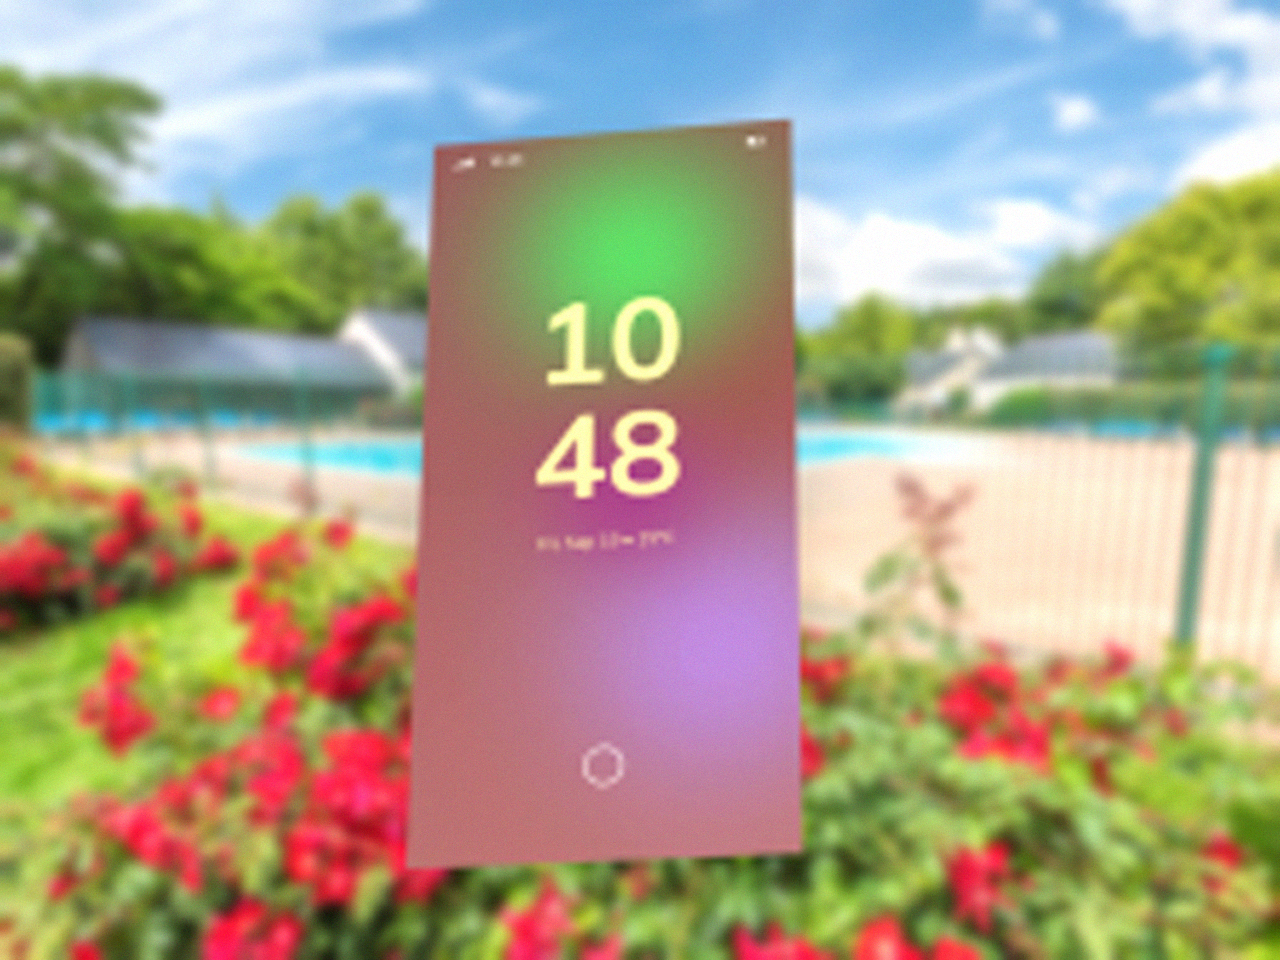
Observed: 10 h 48 min
